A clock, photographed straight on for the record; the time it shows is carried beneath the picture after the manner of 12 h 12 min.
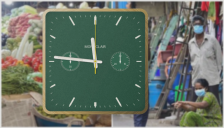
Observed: 11 h 46 min
